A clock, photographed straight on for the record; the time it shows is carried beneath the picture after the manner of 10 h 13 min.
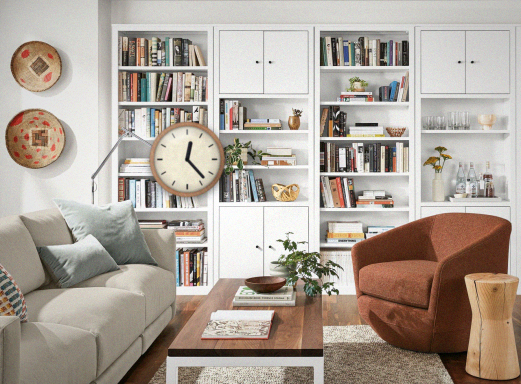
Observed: 12 h 23 min
